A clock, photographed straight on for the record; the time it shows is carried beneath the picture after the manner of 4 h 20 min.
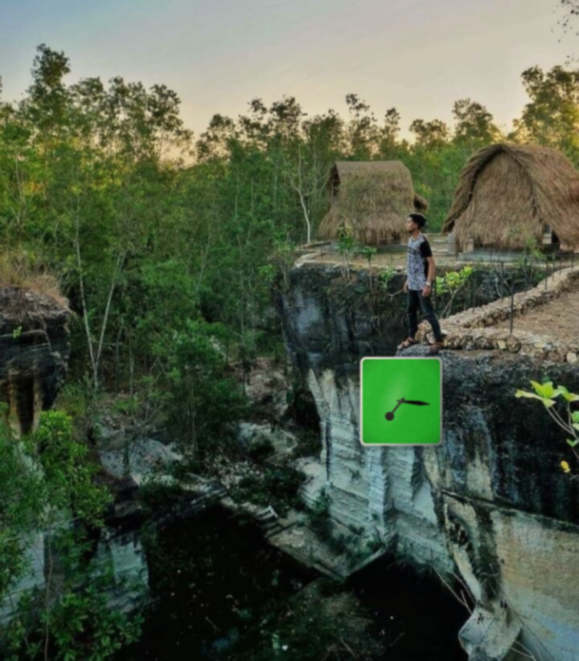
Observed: 7 h 16 min
